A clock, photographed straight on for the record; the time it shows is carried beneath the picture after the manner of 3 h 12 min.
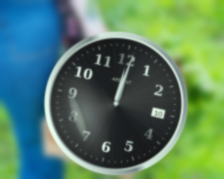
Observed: 12 h 01 min
